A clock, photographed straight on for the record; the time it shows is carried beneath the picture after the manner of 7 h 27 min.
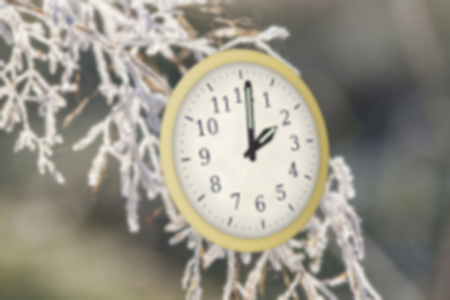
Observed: 2 h 01 min
